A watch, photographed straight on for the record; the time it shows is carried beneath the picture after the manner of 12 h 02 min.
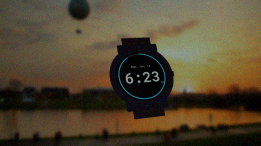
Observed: 6 h 23 min
